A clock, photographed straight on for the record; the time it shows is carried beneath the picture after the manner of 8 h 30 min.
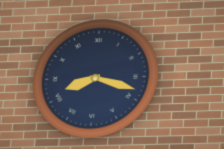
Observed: 8 h 18 min
